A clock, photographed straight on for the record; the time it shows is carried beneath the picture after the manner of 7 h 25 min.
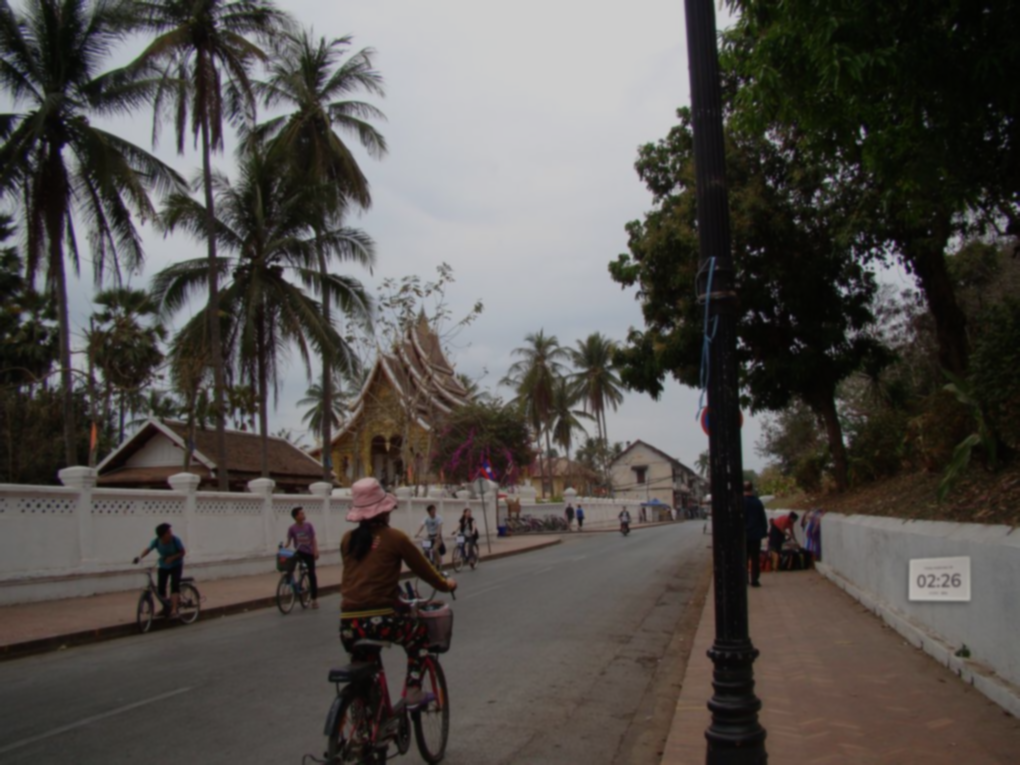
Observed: 2 h 26 min
